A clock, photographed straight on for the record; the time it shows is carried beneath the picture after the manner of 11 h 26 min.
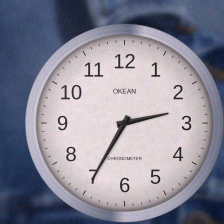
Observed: 2 h 35 min
